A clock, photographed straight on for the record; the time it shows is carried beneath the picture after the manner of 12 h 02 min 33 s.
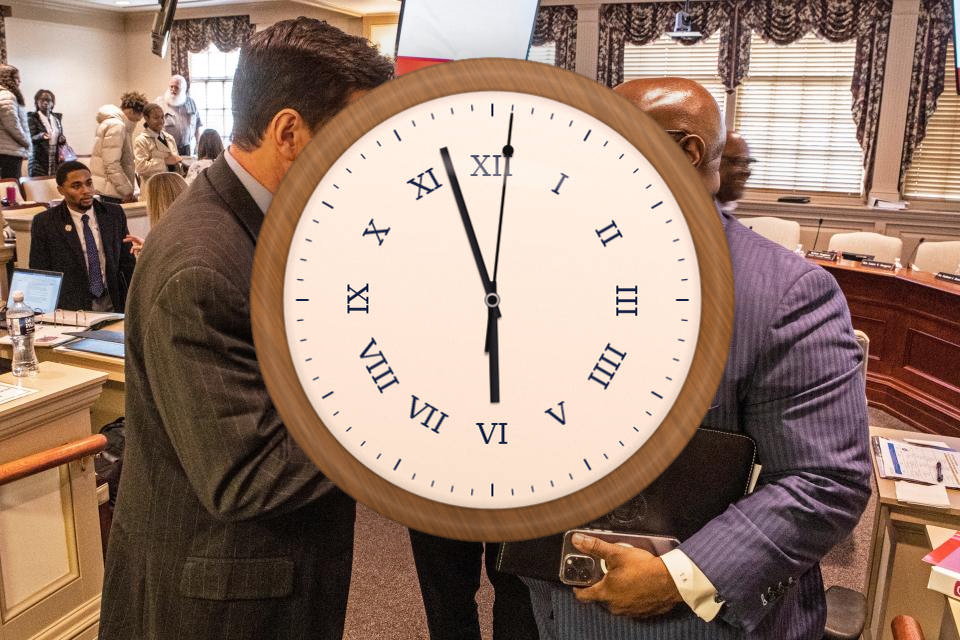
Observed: 5 h 57 min 01 s
